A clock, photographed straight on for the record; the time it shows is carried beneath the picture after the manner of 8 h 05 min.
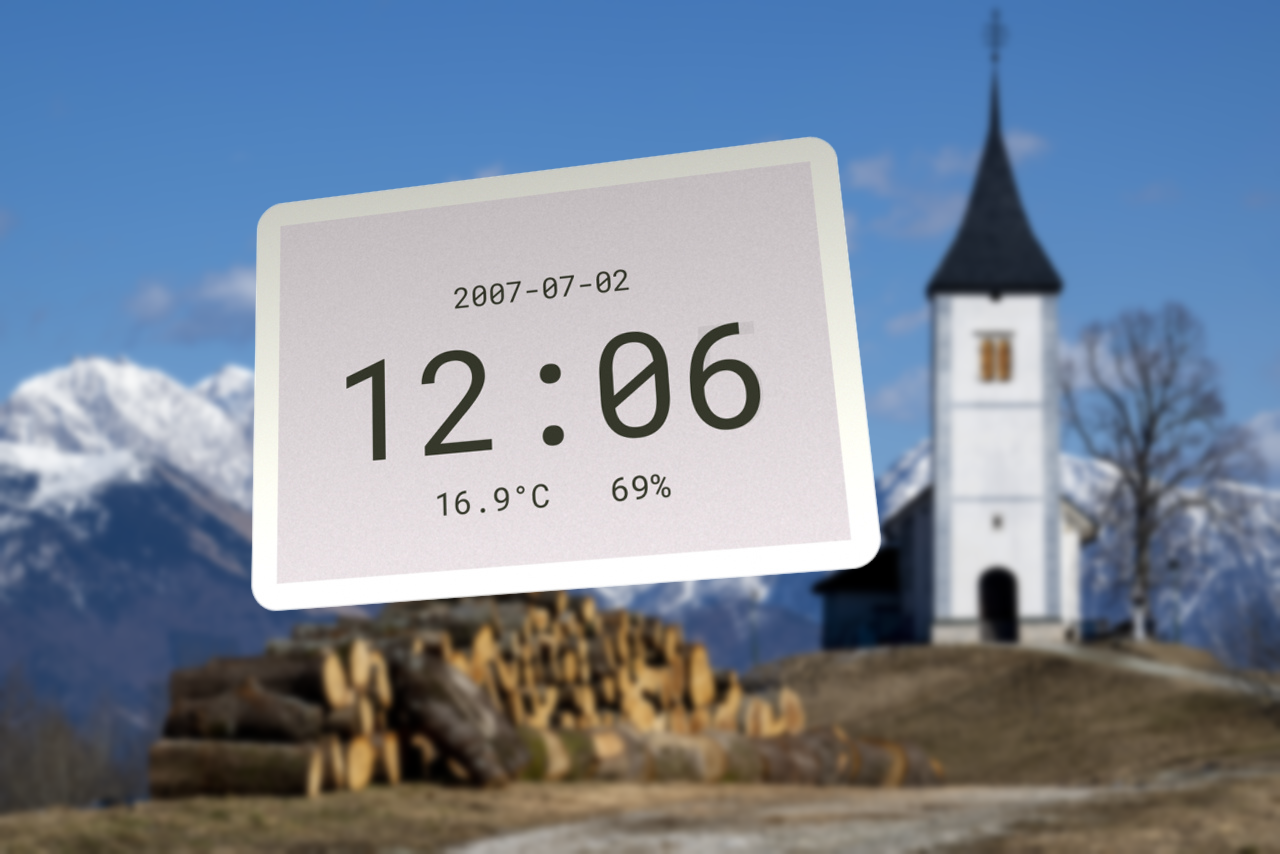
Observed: 12 h 06 min
